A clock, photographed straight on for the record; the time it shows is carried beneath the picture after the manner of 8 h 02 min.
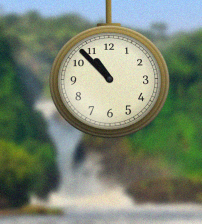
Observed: 10 h 53 min
